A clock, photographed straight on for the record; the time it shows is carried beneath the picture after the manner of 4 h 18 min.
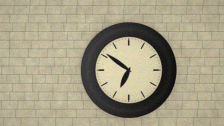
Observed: 6 h 51 min
